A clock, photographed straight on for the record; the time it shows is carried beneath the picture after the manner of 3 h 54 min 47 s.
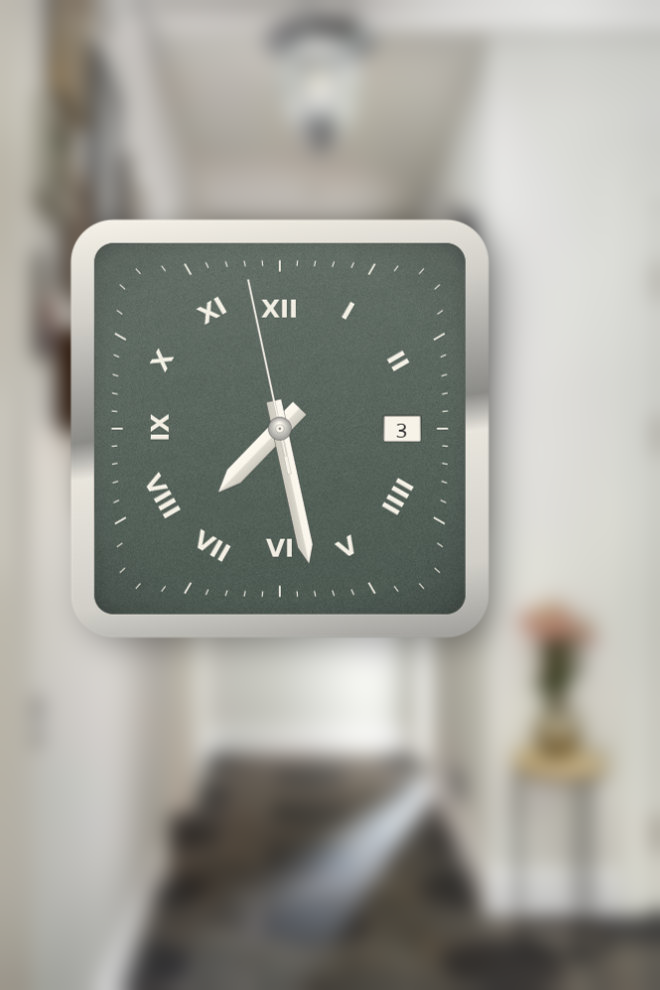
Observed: 7 h 27 min 58 s
